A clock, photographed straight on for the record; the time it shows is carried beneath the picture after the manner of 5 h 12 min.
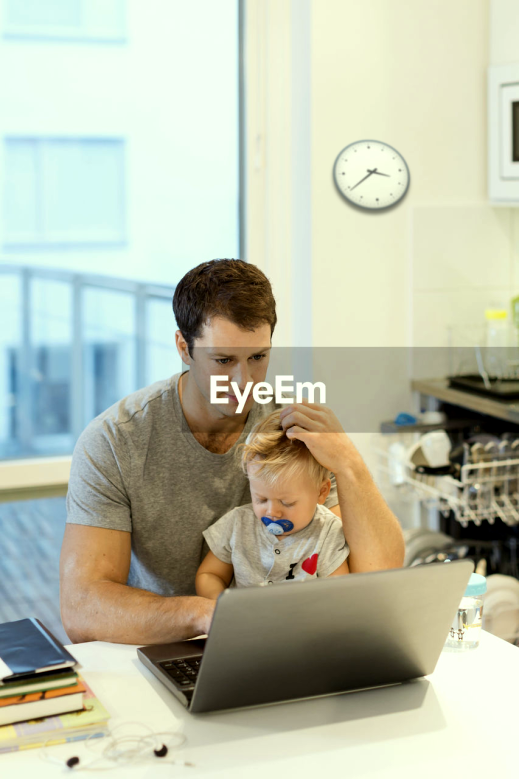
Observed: 3 h 39 min
